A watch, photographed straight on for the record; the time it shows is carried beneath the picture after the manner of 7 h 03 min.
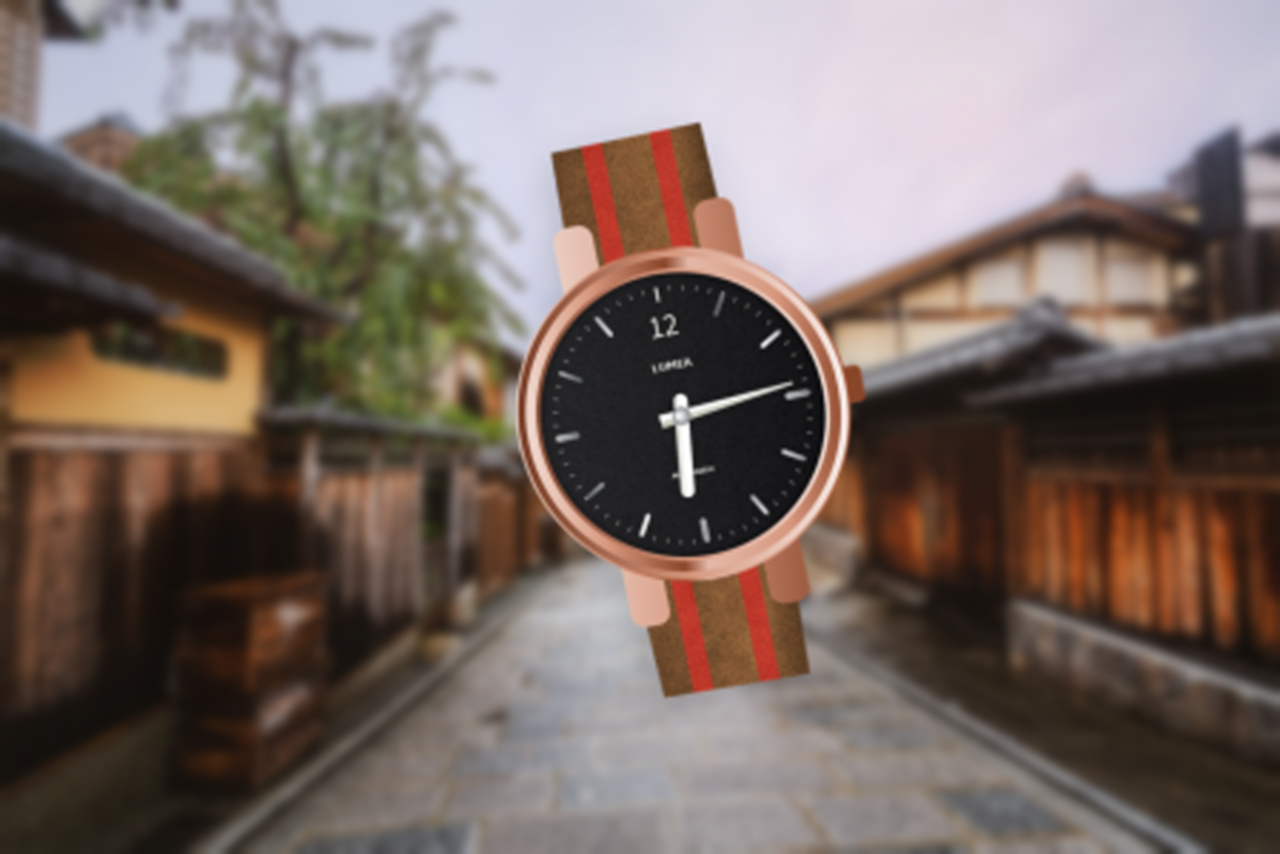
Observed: 6 h 14 min
